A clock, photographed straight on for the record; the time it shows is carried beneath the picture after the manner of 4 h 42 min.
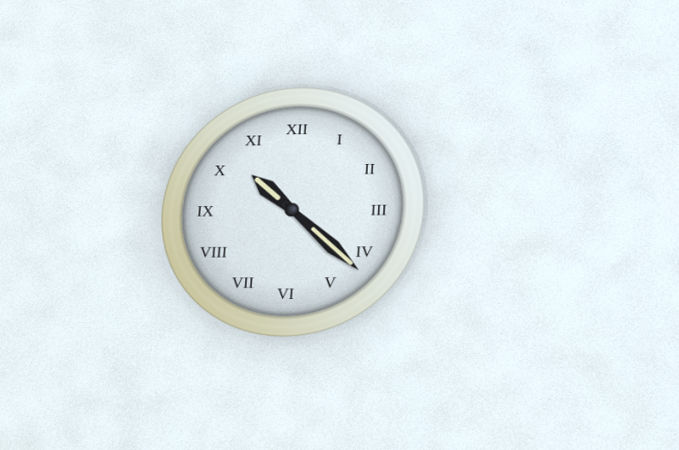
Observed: 10 h 22 min
